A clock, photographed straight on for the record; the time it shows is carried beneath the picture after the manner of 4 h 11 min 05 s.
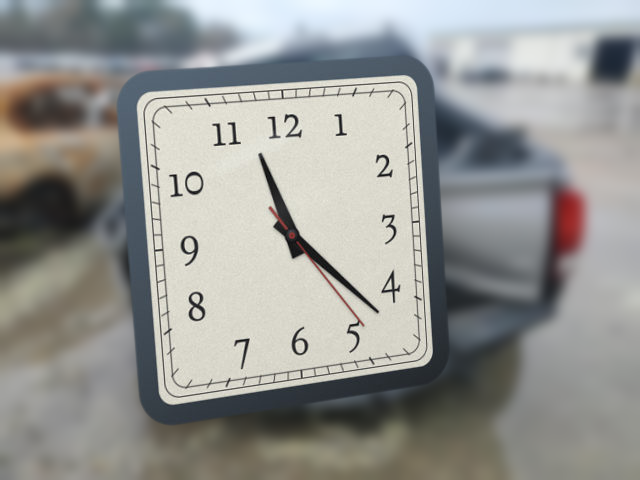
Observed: 11 h 22 min 24 s
